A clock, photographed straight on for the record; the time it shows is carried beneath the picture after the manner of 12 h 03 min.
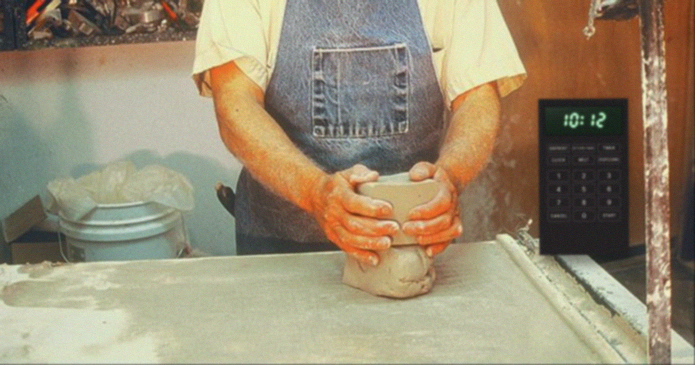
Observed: 10 h 12 min
